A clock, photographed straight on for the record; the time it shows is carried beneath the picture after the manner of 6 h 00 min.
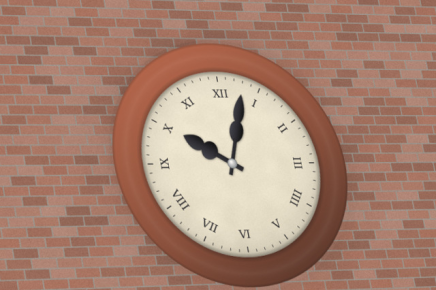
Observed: 10 h 03 min
